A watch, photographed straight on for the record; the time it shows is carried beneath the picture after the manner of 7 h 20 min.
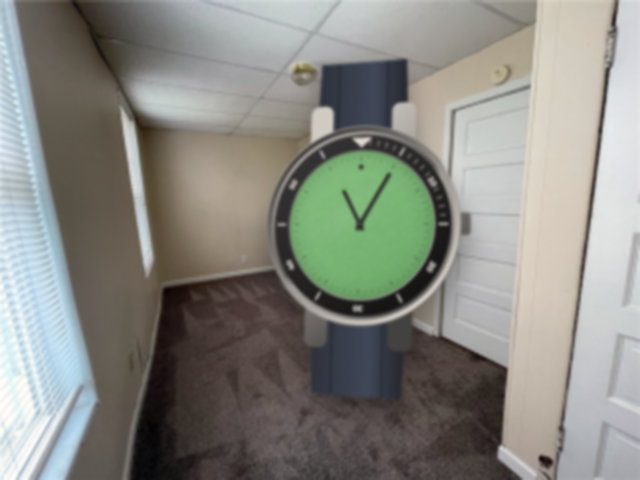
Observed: 11 h 05 min
